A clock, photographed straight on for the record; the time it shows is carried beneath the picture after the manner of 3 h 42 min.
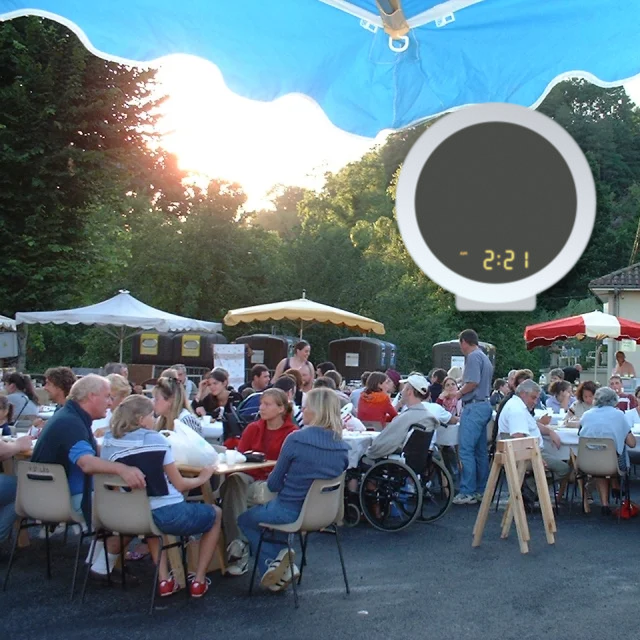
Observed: 2 h 21 min
